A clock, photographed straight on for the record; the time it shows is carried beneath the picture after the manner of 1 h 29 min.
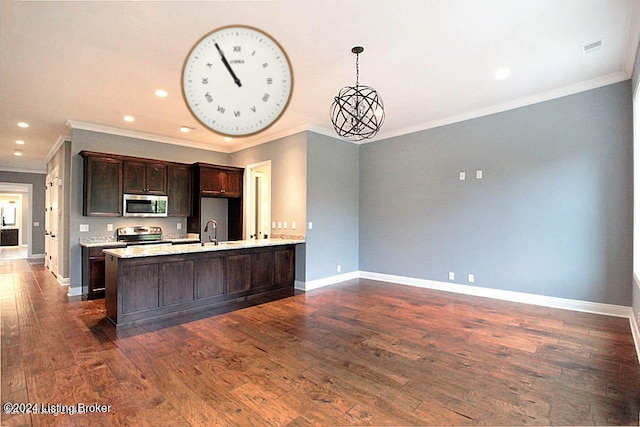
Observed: 10 h 55 min
